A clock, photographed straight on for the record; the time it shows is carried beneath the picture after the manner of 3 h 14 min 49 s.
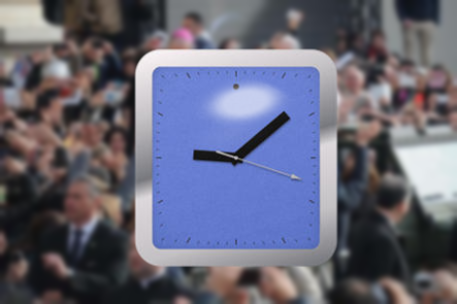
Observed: 9 h 08 min 18 s
